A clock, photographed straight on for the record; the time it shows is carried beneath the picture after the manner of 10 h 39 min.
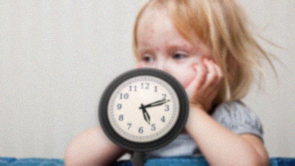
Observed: 5 h 12 min
